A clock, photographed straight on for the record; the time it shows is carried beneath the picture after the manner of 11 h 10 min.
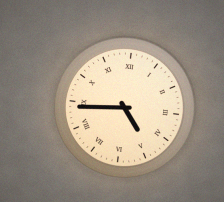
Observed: 4 h 44 min
